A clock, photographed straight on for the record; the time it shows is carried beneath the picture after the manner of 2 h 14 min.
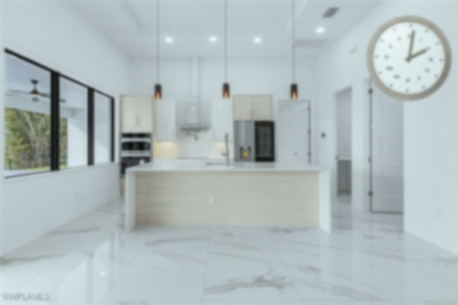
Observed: 2 h 01 min
